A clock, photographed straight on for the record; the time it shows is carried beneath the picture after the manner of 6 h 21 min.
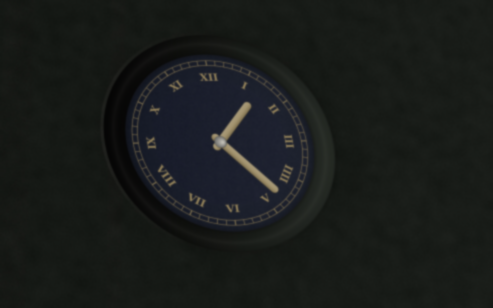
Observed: 1 h 23 min
